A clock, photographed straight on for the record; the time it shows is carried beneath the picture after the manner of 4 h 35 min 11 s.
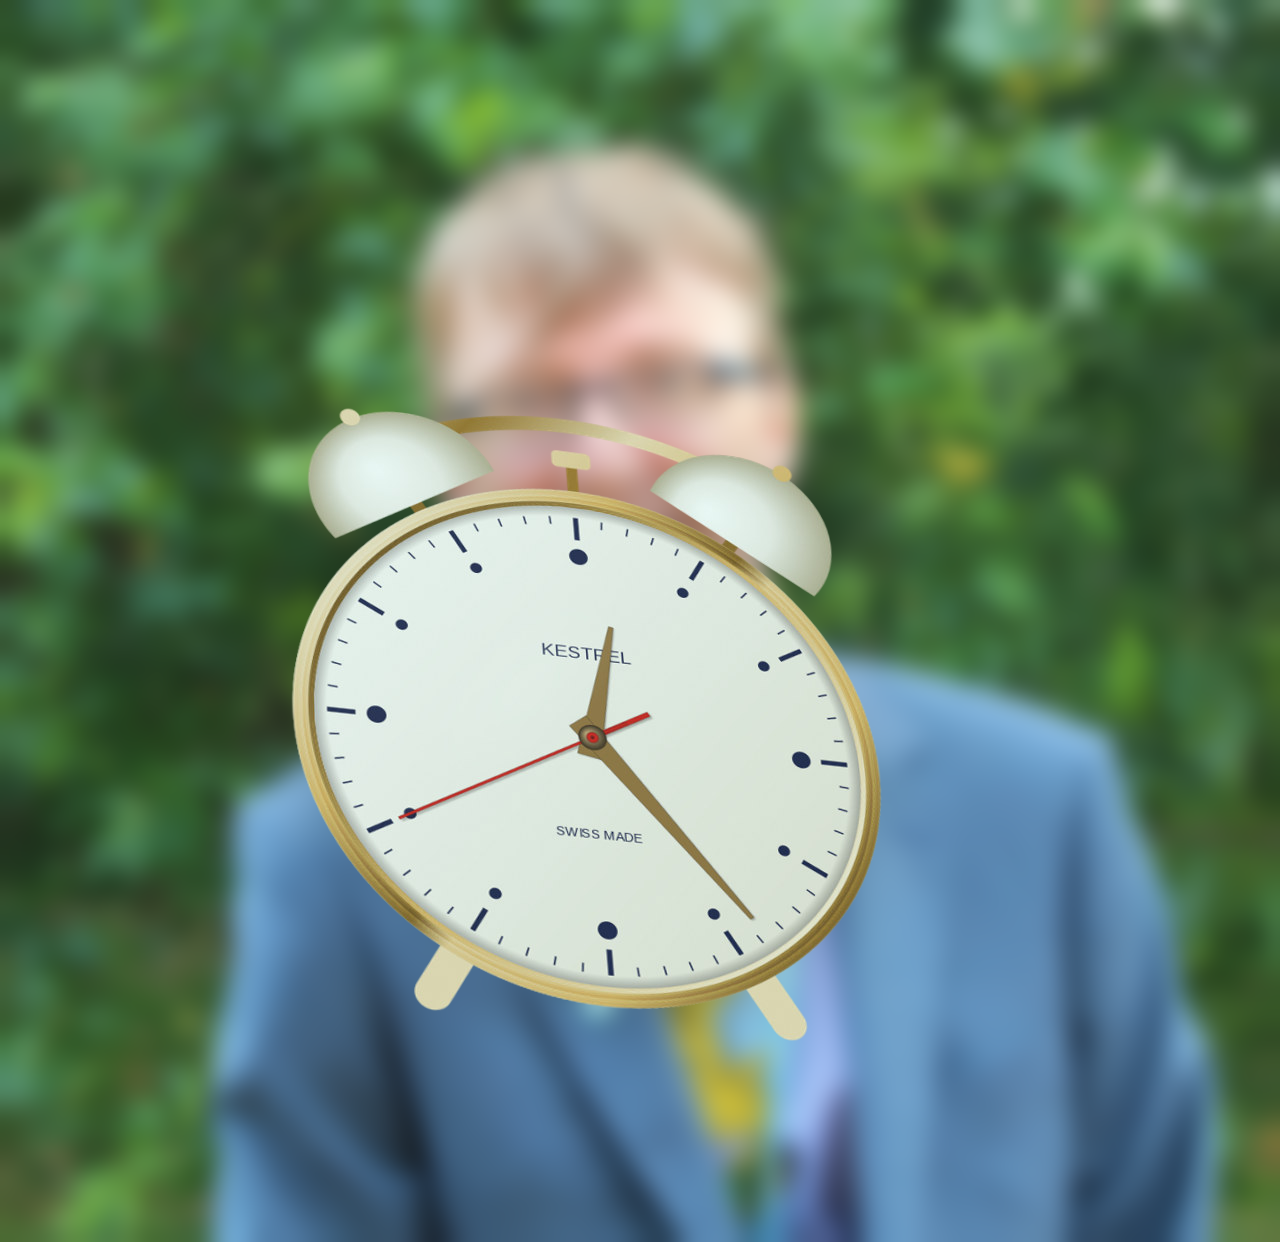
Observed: 12 h 23 min 40 s
